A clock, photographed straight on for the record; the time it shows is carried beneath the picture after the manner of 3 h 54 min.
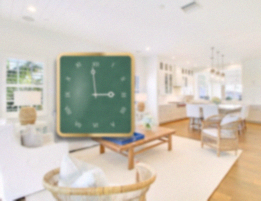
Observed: 2 h 59 min
